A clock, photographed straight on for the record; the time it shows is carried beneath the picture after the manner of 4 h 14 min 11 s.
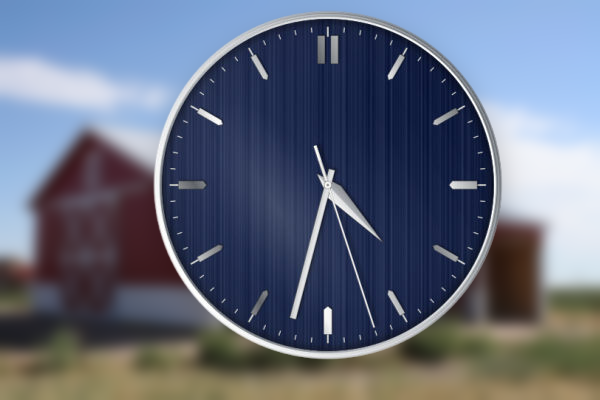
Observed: 4 h 32 min 27 s
